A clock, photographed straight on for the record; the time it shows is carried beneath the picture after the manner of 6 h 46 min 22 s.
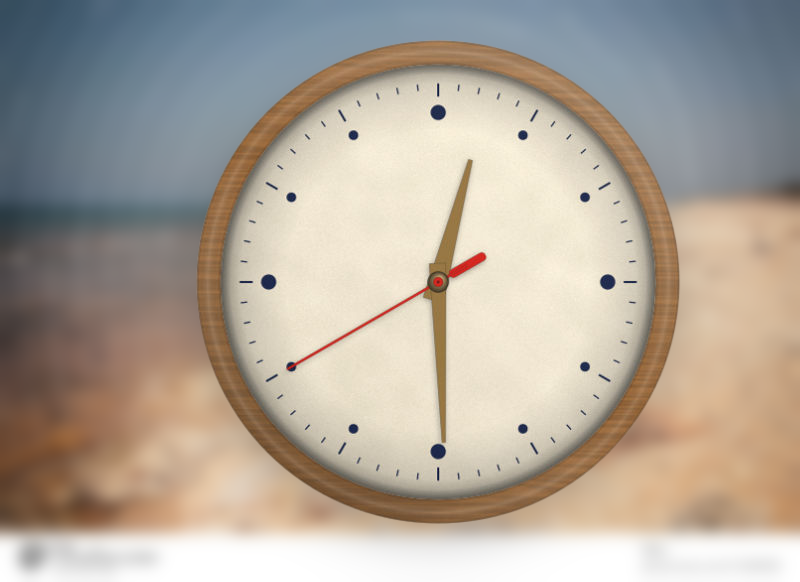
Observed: 12 h 29 min 40 s
